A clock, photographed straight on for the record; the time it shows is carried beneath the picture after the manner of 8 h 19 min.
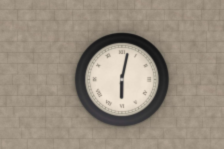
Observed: 6 h 02 min
